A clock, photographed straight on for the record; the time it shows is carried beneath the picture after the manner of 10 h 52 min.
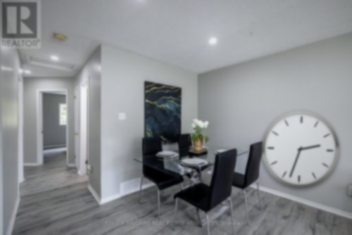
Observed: 2 h 33 min
